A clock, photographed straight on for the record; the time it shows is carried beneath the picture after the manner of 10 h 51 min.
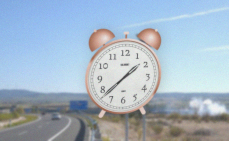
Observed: 1 h 38 min
